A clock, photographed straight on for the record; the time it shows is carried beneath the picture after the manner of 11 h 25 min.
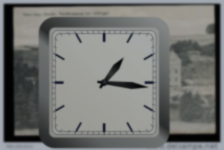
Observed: 1 h 16 min
